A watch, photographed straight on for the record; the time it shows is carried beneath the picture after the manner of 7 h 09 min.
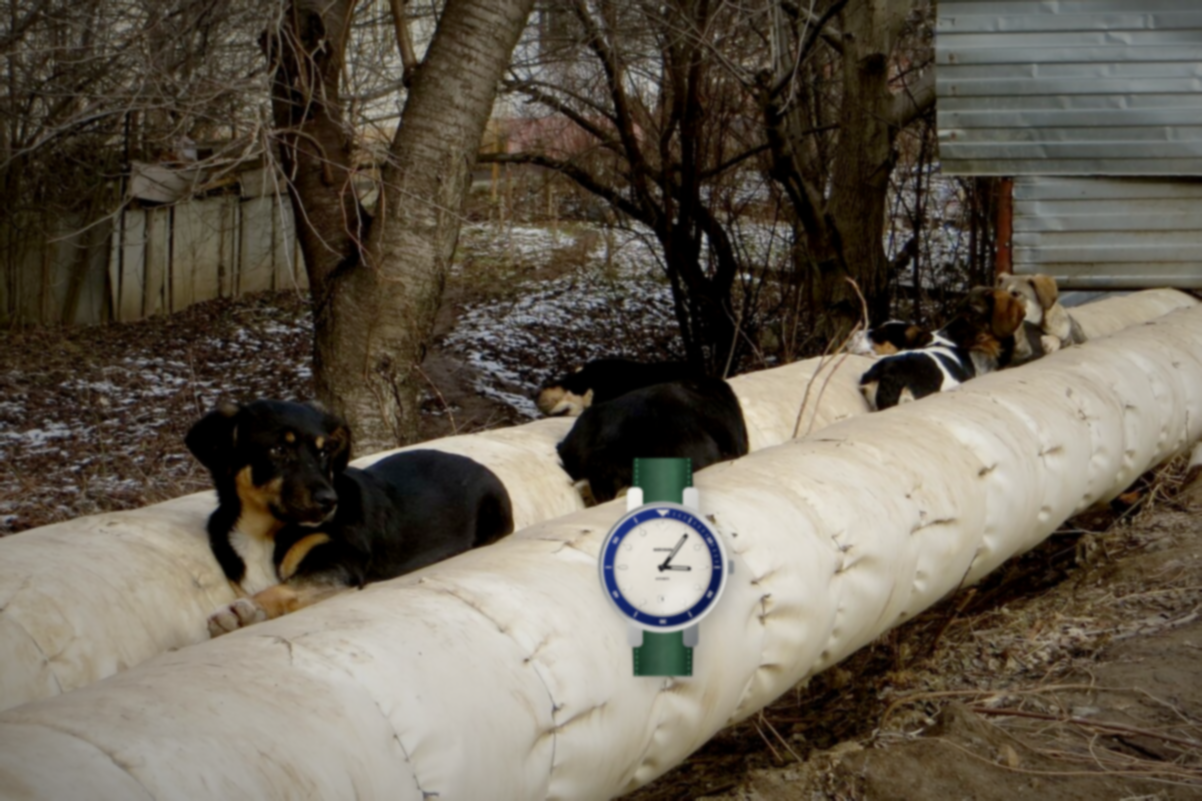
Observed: 3 h 06 min
